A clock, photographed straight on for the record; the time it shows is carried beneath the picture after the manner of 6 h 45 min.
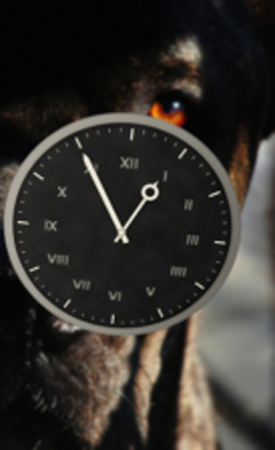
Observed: 12 h 55 min
